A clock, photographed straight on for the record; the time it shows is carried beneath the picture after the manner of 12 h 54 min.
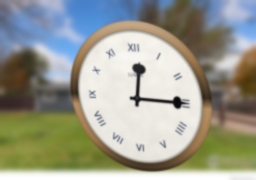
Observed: 12 h 15 min
